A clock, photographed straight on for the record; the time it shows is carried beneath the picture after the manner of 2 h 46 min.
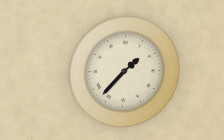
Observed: 1 h 37 min
